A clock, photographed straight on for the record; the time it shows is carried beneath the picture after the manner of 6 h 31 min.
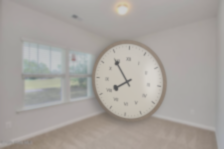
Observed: 7 h 54 min
